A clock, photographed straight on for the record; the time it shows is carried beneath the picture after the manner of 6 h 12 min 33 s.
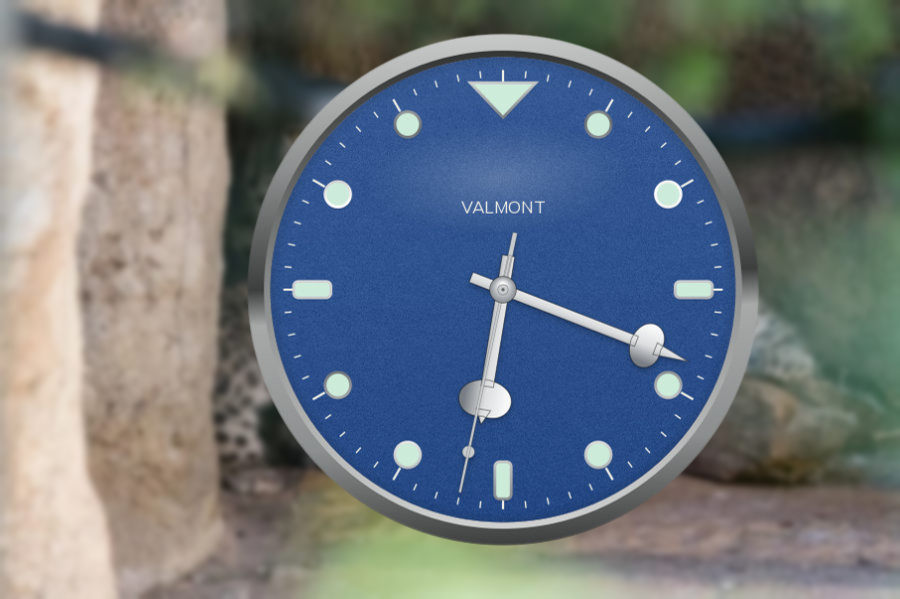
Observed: 6 h 18 min 32 s
